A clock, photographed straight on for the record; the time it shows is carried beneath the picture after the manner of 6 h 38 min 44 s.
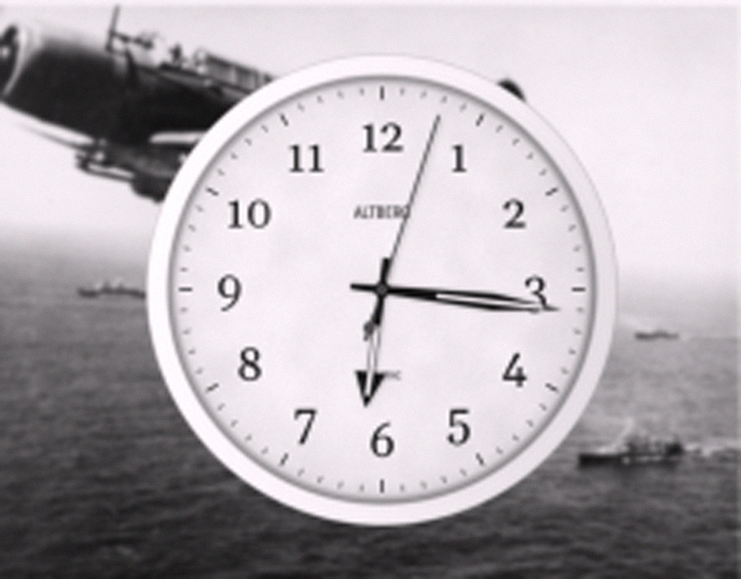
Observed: 6 h 16 min 03 s
